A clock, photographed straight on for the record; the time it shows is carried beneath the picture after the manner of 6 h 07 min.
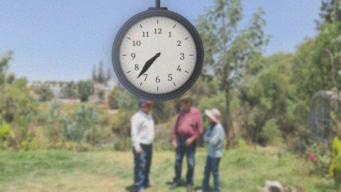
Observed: 7 h 37 min
